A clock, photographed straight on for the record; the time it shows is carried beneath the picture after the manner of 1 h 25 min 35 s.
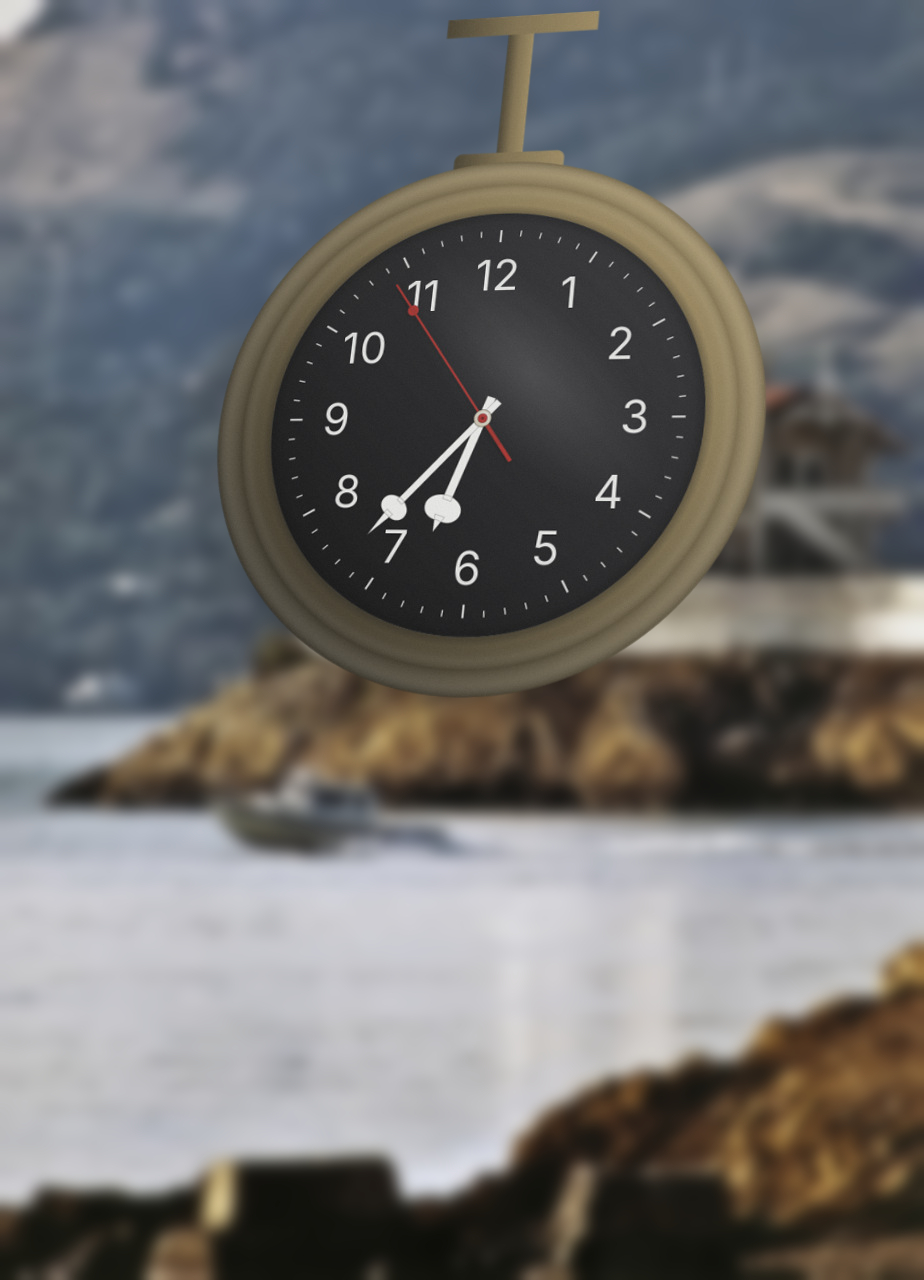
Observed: 6 h 36 min 54 s
